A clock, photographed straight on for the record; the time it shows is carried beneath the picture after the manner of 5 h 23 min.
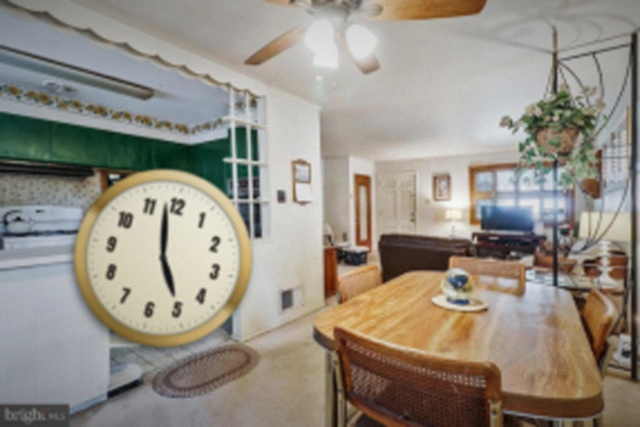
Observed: 4 h 58 min
